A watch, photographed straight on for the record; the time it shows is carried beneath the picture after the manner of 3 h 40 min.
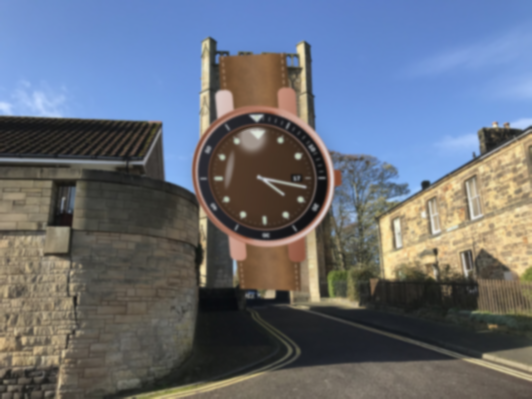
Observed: 4 h 17 min
